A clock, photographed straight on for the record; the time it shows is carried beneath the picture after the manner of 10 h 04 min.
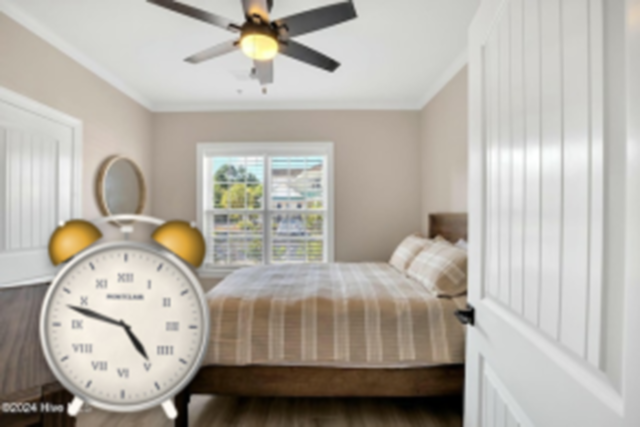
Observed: 4 h 48 min
